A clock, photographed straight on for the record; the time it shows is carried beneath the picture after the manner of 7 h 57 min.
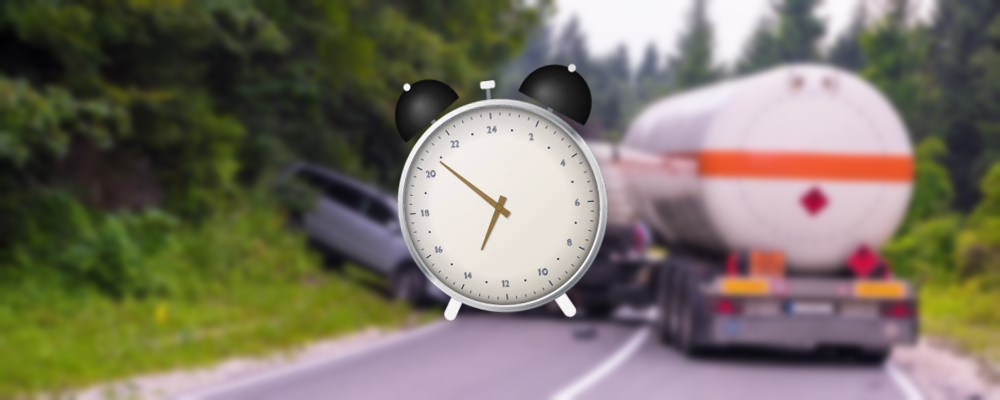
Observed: 13 h 52 min
